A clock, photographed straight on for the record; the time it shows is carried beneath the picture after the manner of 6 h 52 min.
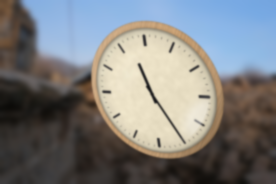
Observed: 11 h 25 min
